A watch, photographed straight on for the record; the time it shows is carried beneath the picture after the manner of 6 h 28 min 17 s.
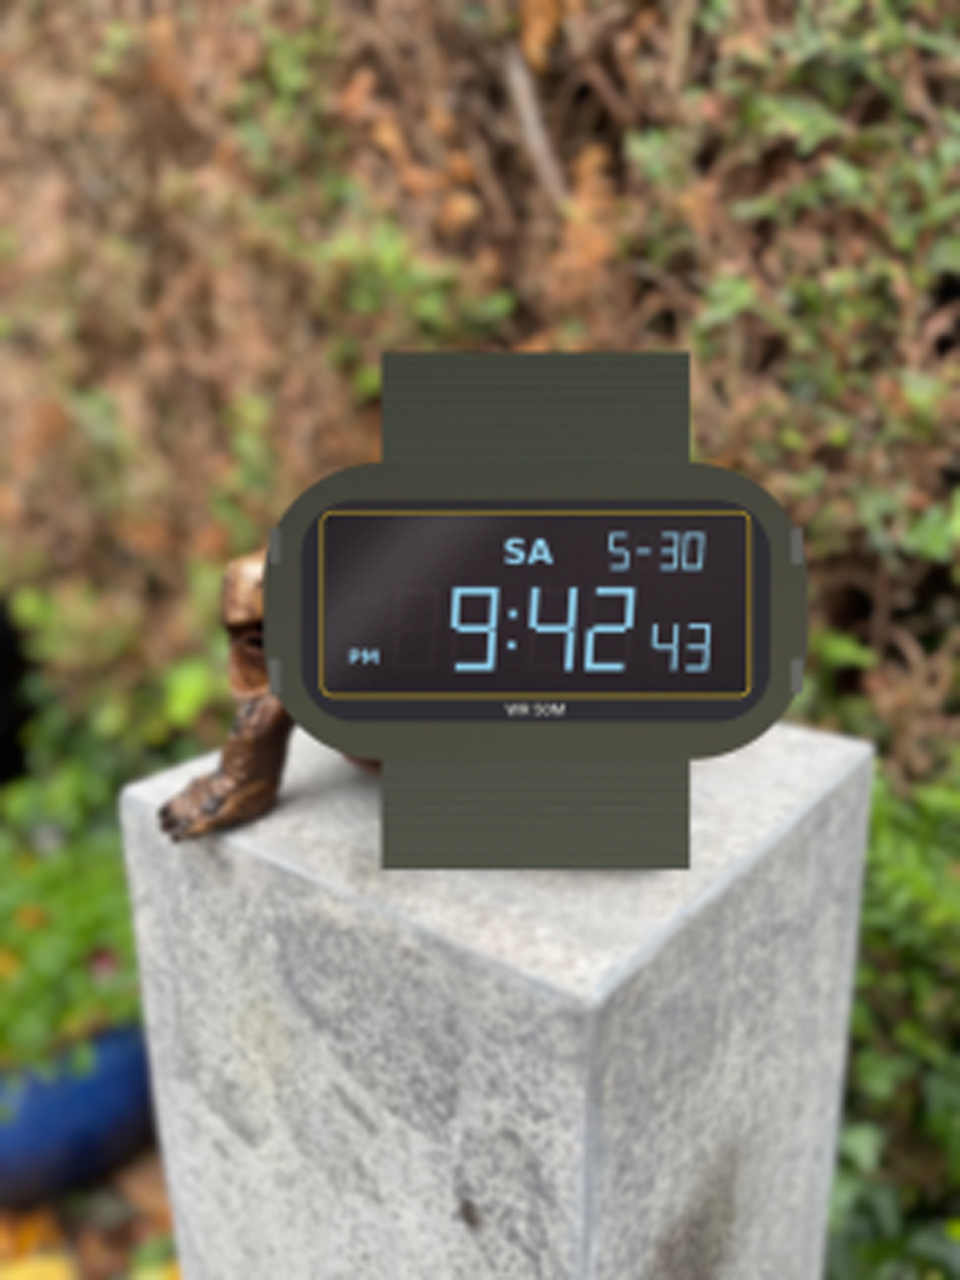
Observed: 9 h 42 min 43 s
